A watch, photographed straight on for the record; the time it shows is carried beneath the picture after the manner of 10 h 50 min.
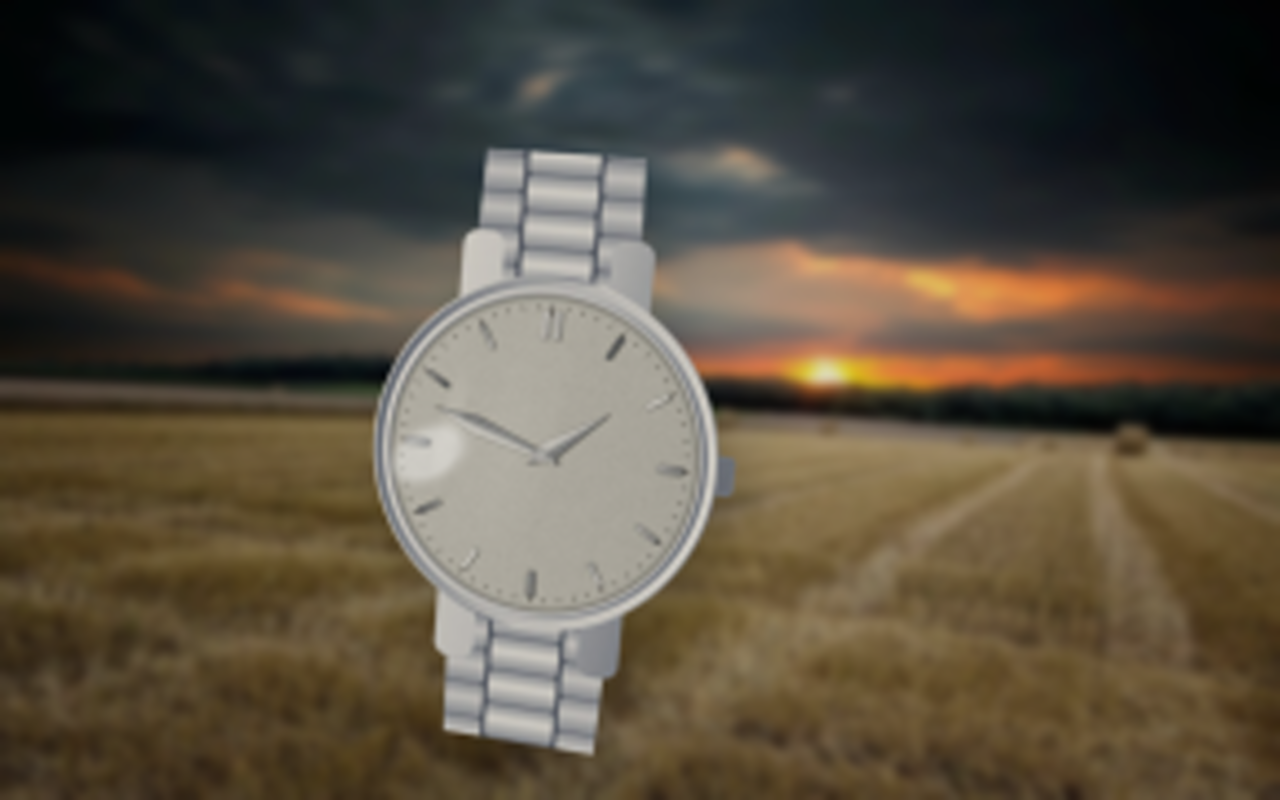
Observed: 1 h 48 min
